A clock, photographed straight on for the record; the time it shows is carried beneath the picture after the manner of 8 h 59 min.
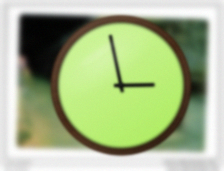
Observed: 2 h 58 min
